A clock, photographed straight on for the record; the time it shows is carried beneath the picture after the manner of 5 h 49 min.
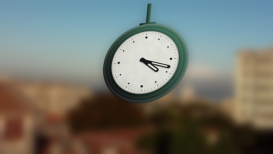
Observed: 4 h 18 min
